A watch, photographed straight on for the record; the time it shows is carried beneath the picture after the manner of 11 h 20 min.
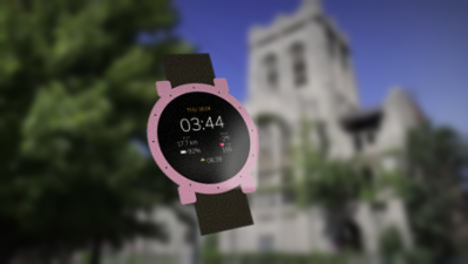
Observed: 3 h 44 min
